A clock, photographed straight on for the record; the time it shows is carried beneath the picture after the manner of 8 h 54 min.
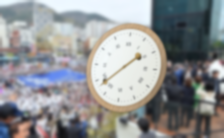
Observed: 1 h 38 min
